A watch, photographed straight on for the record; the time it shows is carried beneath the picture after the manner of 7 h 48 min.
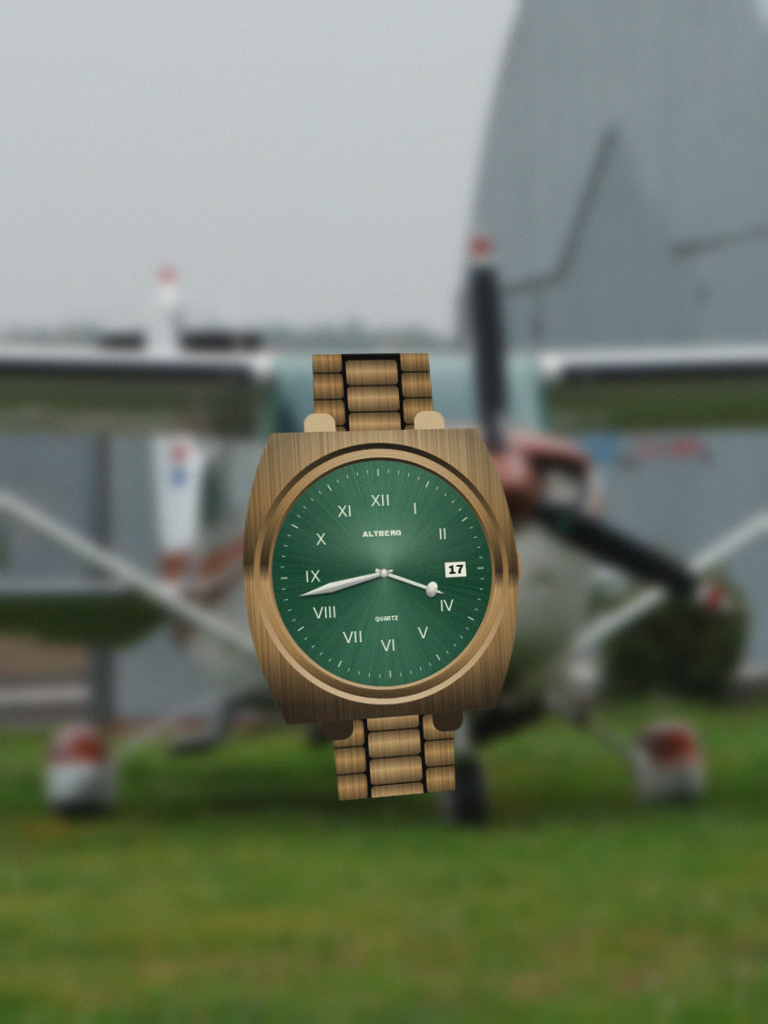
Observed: 3 h 43 min
